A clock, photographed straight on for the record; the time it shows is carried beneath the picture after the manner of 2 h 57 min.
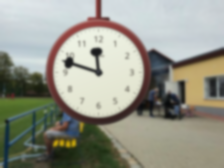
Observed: 11 h 48 min
